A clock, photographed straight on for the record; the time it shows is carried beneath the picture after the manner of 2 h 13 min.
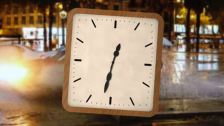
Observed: 12 h 32 min
